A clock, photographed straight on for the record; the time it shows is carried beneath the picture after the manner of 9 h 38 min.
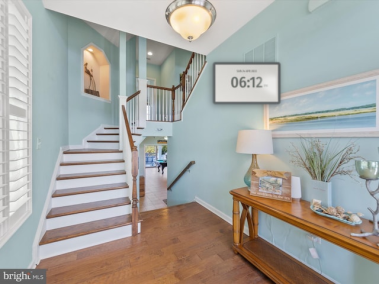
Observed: 6 h 12 min
